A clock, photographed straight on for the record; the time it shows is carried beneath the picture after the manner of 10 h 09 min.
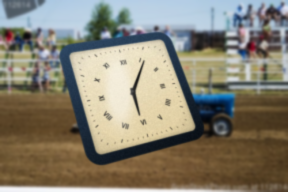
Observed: 6 h 06 min
